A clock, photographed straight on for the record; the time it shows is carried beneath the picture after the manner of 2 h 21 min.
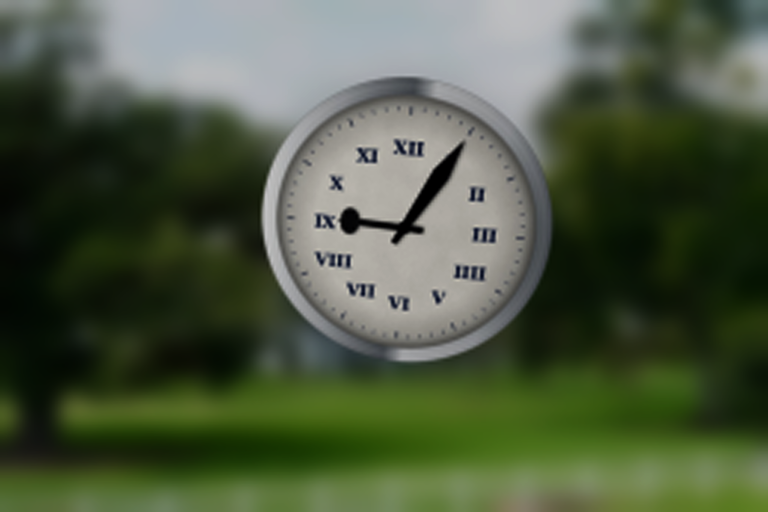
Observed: 9 h 05 min
